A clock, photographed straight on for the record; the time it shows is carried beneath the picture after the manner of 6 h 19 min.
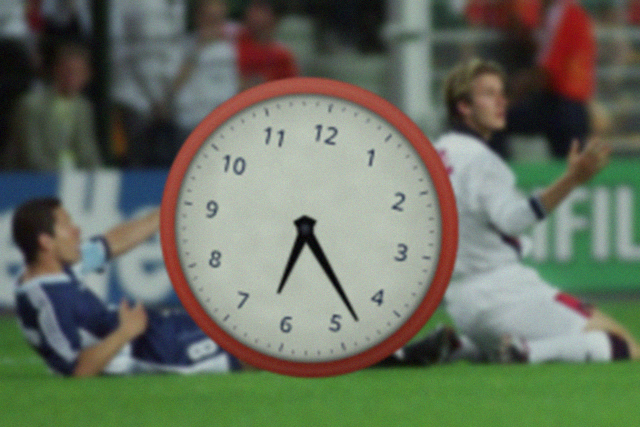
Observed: 6 h 23 min
